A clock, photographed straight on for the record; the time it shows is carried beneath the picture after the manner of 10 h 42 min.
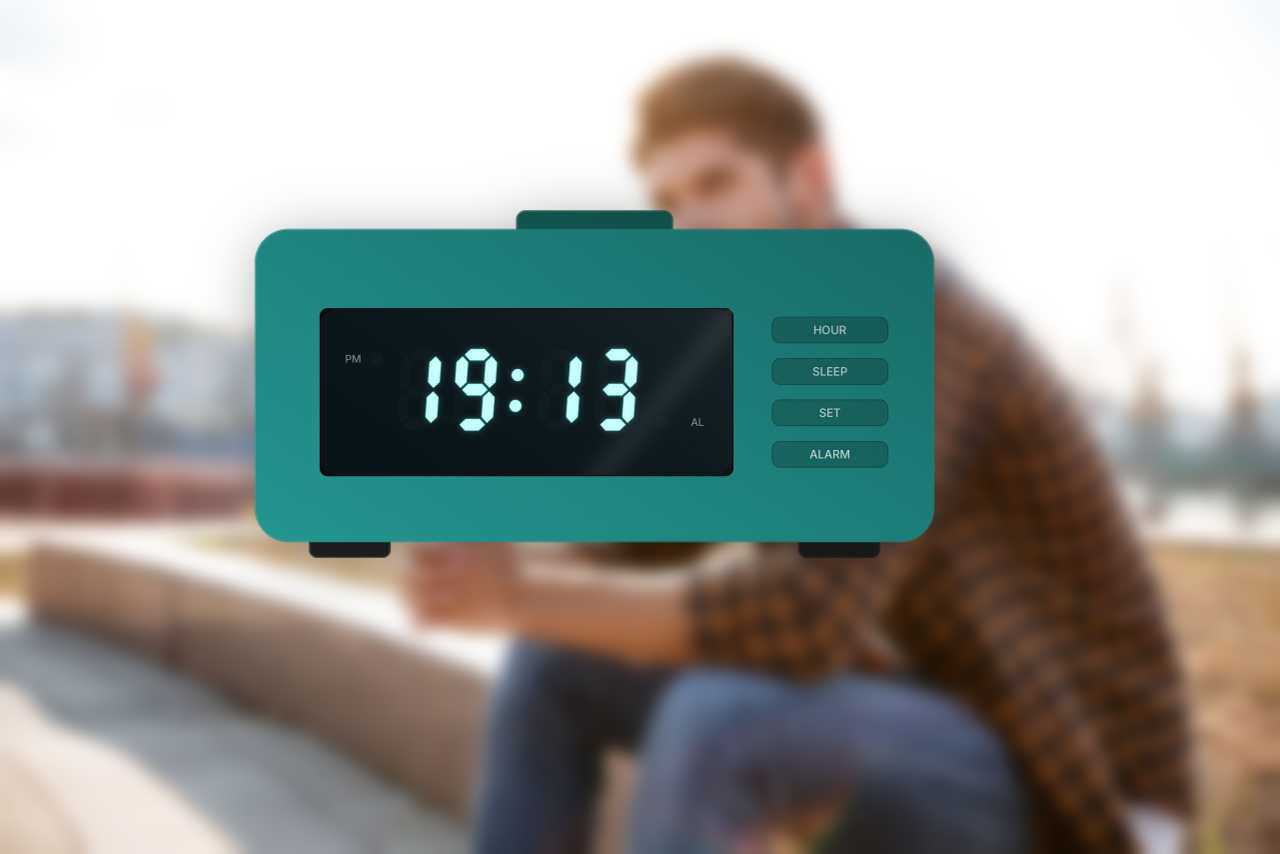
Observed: 19 h 13 min
